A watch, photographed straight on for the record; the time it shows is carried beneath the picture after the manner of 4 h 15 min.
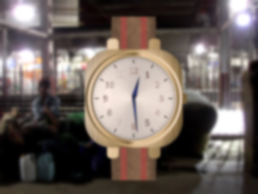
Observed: 12 h 29 min
